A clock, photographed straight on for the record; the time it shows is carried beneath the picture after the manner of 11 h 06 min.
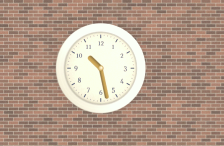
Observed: 10 h 28 min
